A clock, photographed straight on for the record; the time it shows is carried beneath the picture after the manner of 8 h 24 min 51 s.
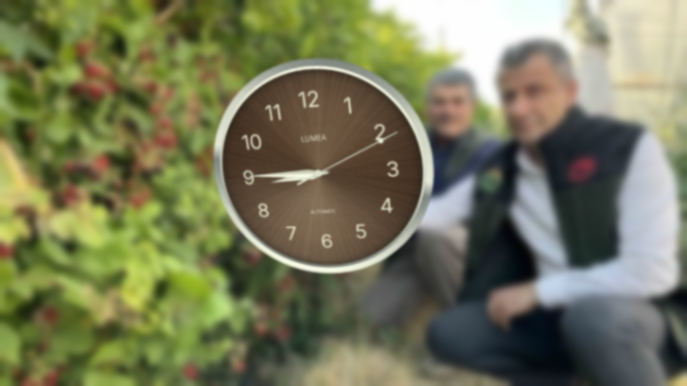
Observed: 8 h 45 min 11 s
